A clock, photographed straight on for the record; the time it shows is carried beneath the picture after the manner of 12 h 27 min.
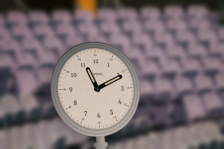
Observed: 11 h 11 min
